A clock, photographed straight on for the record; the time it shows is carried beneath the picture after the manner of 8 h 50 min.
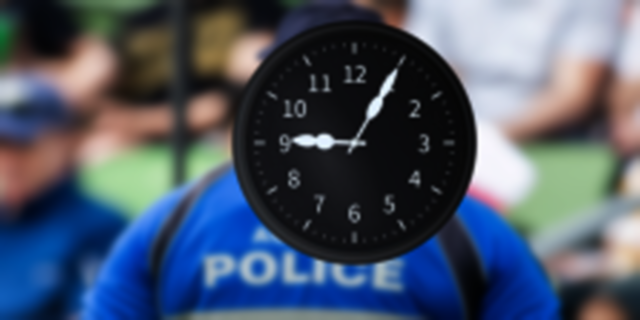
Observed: 9 h 05 min
